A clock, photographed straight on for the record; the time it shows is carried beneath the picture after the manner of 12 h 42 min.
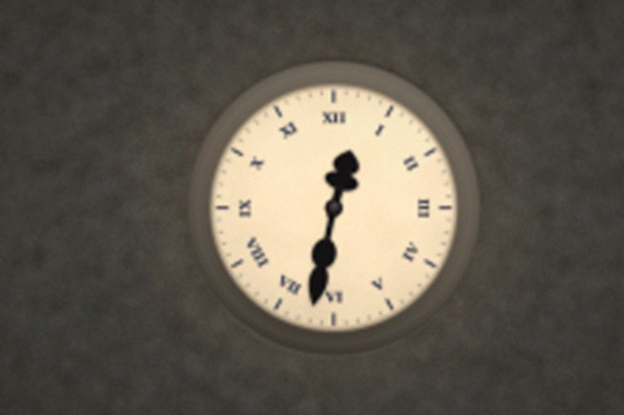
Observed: 12 h 32 min
